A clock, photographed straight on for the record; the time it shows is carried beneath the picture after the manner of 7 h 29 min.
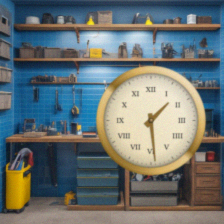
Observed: 1 h 29 min
